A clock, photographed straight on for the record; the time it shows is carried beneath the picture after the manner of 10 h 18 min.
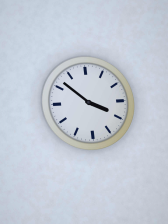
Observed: 3 h 52 min
